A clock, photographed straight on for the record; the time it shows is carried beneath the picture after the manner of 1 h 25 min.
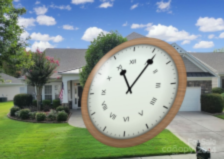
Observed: 11 h 06 min
